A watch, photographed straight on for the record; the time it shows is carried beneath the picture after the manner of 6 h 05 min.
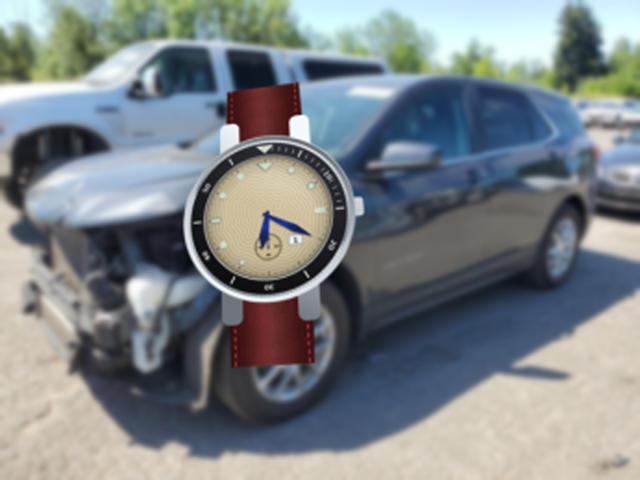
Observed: 6 h 20 min
